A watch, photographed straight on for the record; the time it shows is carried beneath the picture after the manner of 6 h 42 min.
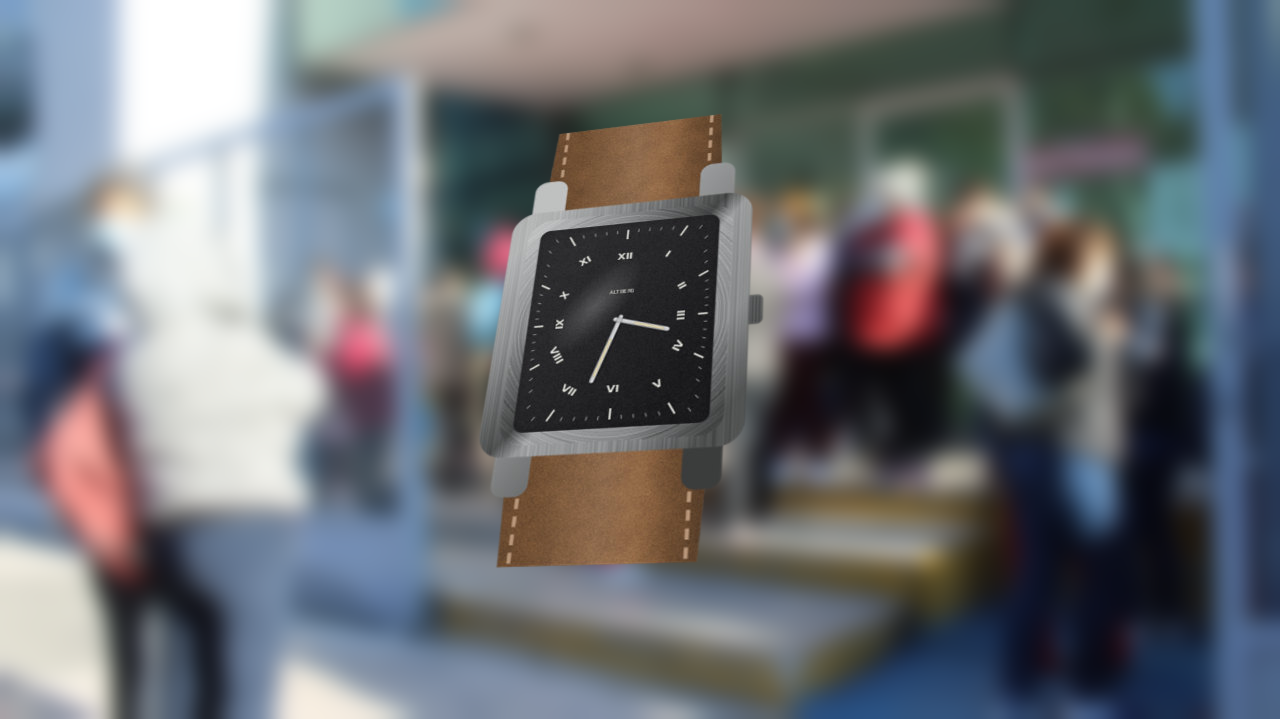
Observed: 3 h 33 min
